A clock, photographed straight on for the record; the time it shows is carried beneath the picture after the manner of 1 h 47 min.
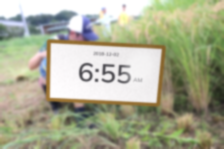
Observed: 6 h 55 min
